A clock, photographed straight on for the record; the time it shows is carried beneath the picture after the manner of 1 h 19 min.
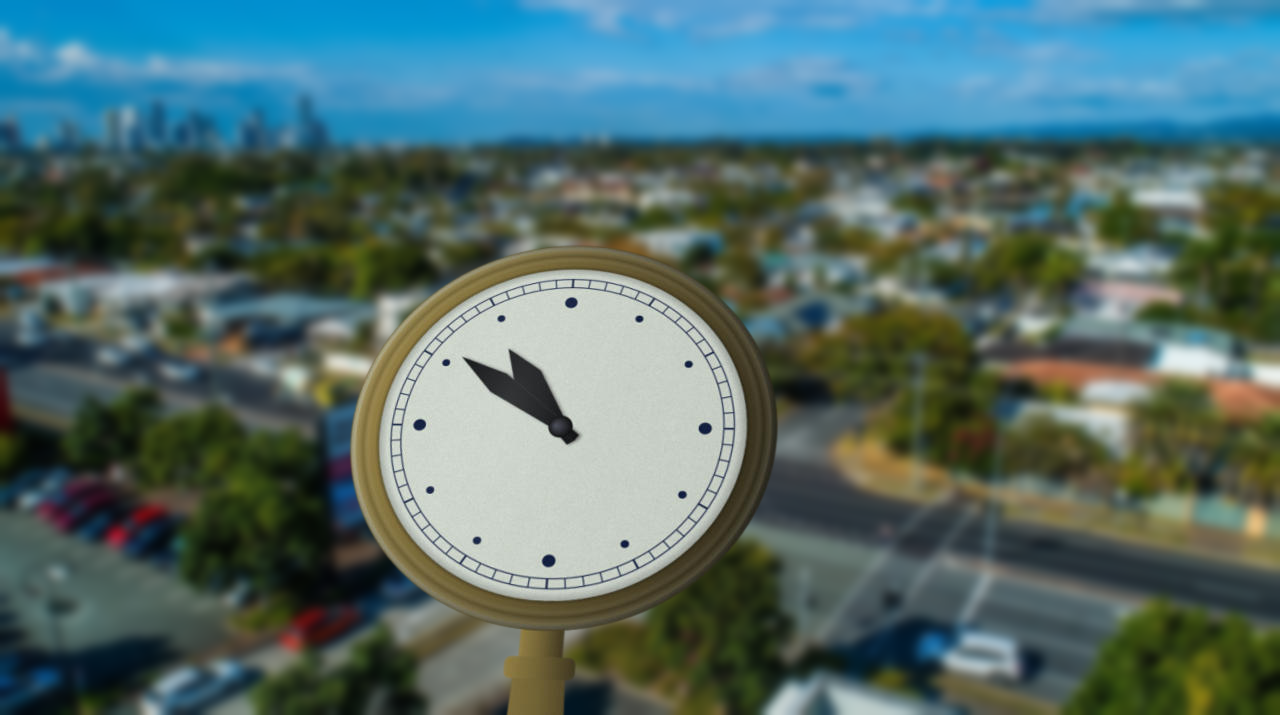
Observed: 10 h 51 min
